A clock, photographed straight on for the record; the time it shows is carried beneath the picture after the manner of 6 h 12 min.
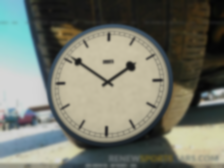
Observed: 1 h 51 min
